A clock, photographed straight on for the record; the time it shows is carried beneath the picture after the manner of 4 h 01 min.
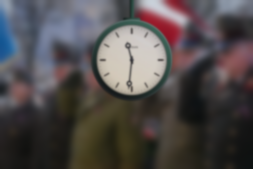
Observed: 11 h 31 min
